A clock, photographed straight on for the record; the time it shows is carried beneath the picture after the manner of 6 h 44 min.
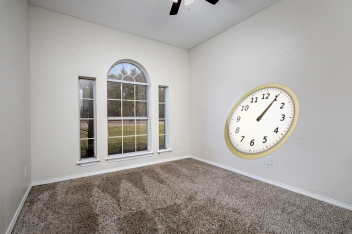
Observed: 1 h 05 min
